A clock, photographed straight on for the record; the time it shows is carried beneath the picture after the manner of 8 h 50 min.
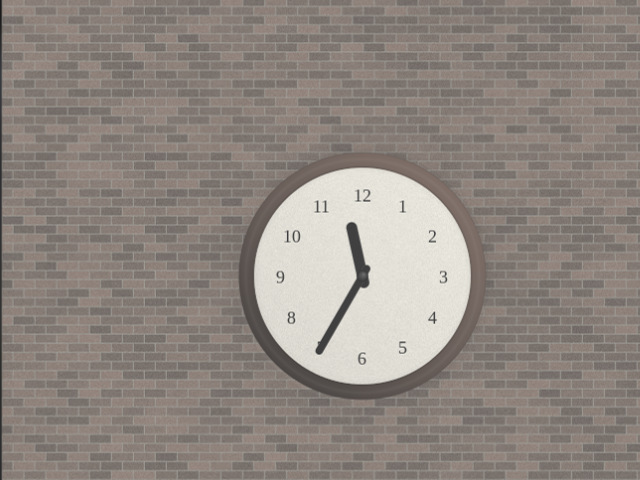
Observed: 11 h 35 min
